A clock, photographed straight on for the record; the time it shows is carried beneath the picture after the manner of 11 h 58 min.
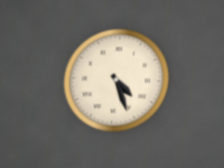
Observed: 4 h 26 min
